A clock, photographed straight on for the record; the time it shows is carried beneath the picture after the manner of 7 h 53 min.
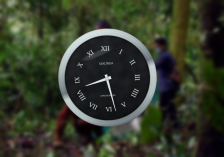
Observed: 8 h 28 min
